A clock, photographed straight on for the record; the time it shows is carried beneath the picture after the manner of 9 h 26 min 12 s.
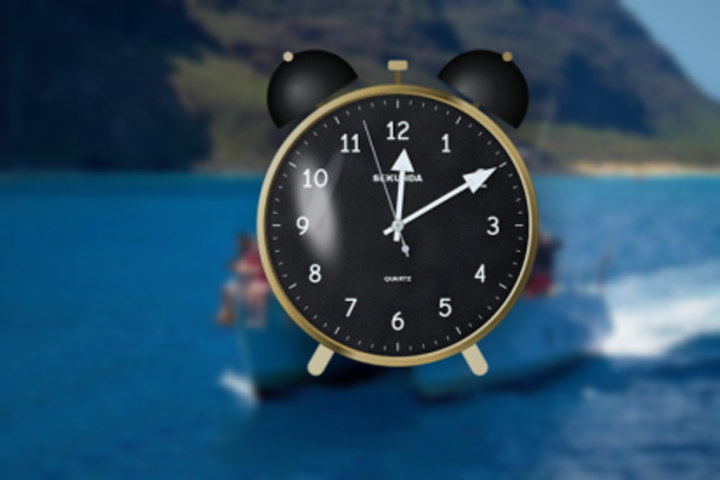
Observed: 12 h 09 min 57 s
